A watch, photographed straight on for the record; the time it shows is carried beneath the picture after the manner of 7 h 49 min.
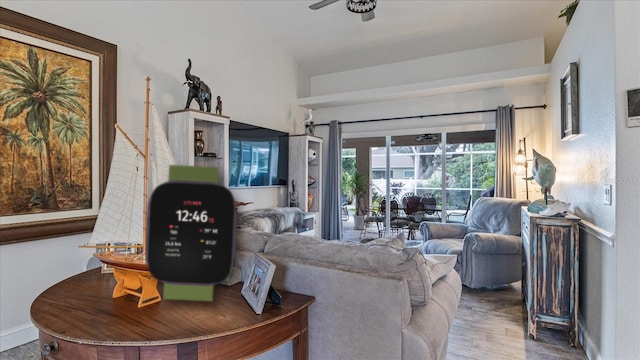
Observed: 12 h 46 min
